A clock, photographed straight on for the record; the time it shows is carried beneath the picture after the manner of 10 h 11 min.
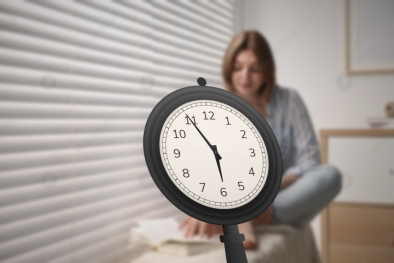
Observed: 5 h 55 min
